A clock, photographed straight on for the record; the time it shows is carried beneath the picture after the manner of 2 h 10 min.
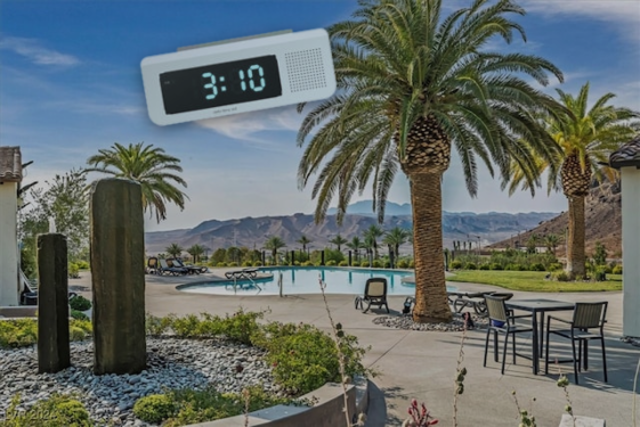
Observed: 3 h 10 min
